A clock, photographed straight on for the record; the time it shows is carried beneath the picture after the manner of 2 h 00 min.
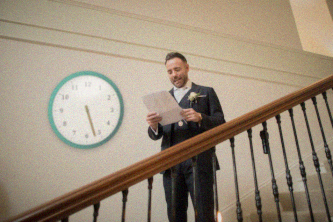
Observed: 5 h 27 min
